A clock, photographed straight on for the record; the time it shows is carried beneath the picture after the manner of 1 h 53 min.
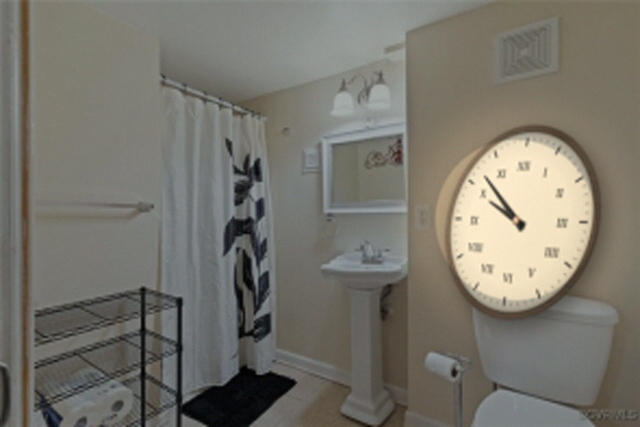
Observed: 9 h 52 min
